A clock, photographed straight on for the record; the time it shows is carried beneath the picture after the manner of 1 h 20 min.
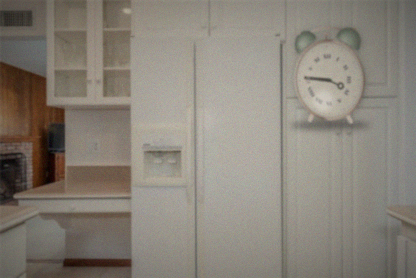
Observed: 3 h 46 min
